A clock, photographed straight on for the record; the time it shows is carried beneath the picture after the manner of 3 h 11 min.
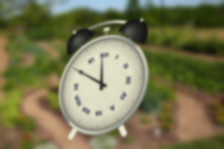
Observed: 11 h 50 min
